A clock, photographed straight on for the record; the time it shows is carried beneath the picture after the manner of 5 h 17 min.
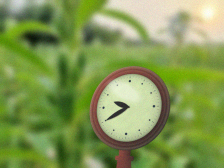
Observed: 9 h 40 min
